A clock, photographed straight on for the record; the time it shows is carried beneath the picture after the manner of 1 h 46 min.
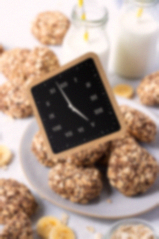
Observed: 4 h 58 min
